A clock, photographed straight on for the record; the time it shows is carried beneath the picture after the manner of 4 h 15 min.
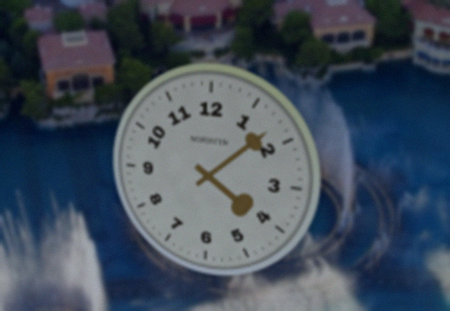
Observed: 4 h 08 min
